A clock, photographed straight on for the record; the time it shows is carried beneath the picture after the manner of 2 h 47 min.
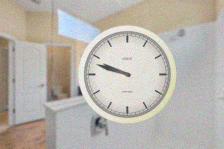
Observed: 9 h 48 min
